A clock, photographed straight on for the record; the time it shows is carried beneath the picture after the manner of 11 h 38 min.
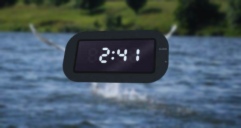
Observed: 2 h 41 min
